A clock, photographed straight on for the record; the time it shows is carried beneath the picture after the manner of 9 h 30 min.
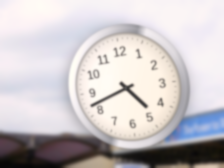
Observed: 4 h 42 min
